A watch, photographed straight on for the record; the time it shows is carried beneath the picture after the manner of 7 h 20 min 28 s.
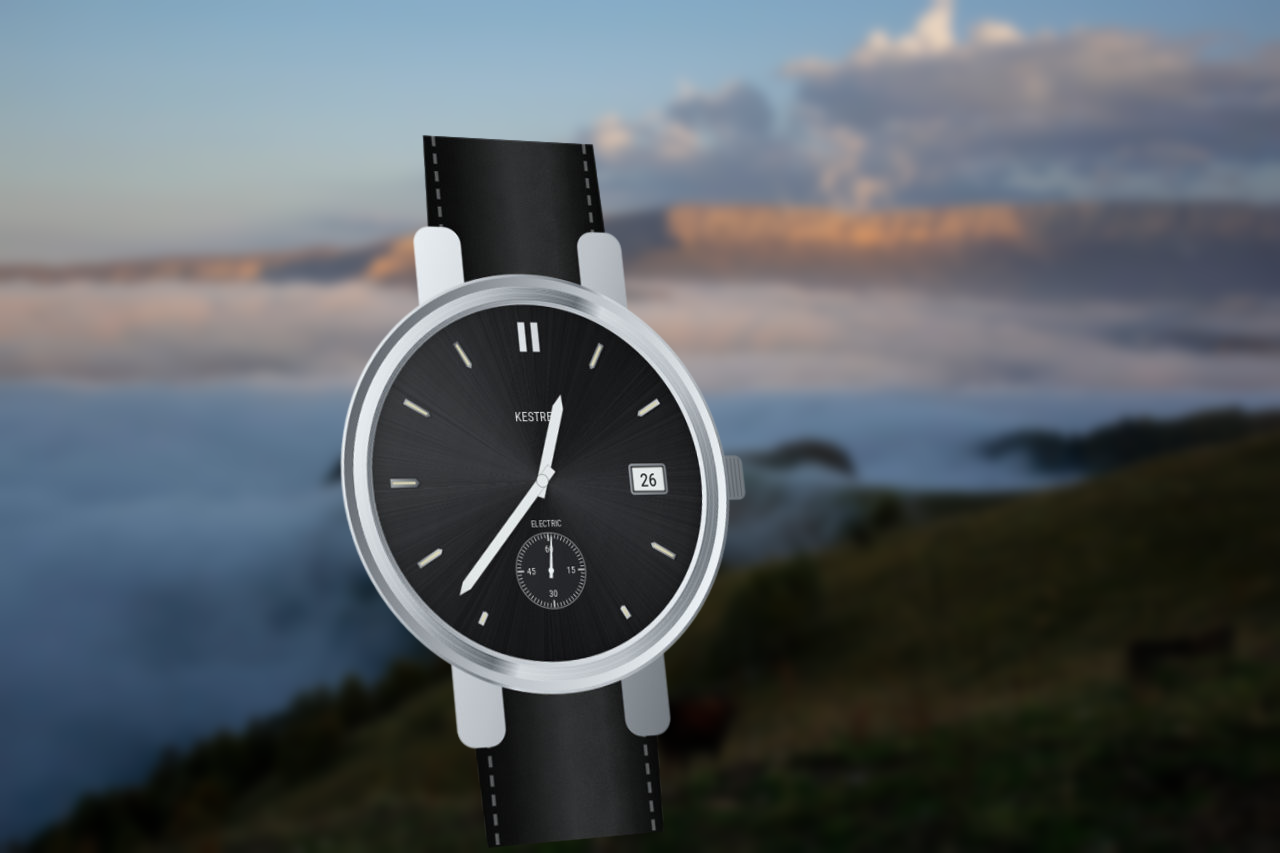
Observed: 12 h 37 min 01 s
